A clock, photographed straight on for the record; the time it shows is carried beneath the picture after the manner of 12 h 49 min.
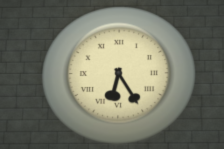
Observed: 6 h 25 min
